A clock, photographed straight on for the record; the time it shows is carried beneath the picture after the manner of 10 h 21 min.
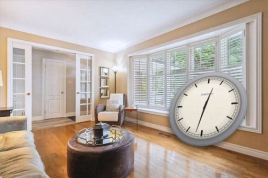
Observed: 12 h 32 min
